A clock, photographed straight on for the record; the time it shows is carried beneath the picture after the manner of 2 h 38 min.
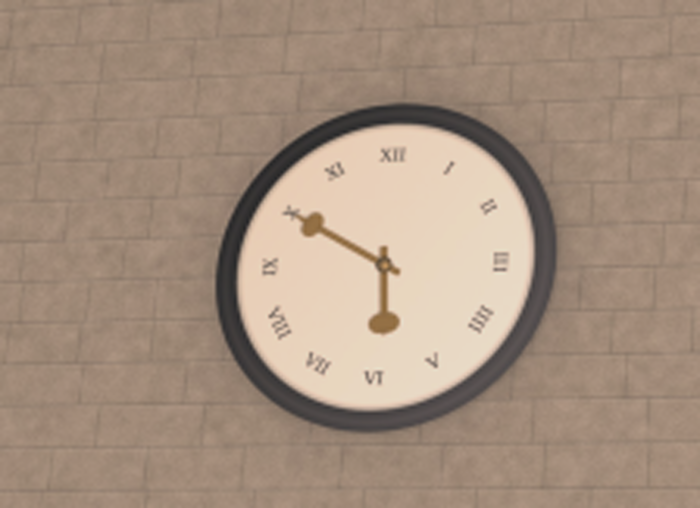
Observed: 5 h 50 min
